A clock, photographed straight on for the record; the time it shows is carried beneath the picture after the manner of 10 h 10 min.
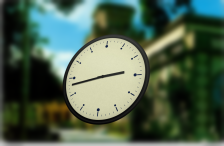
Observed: 2 h 43 min
